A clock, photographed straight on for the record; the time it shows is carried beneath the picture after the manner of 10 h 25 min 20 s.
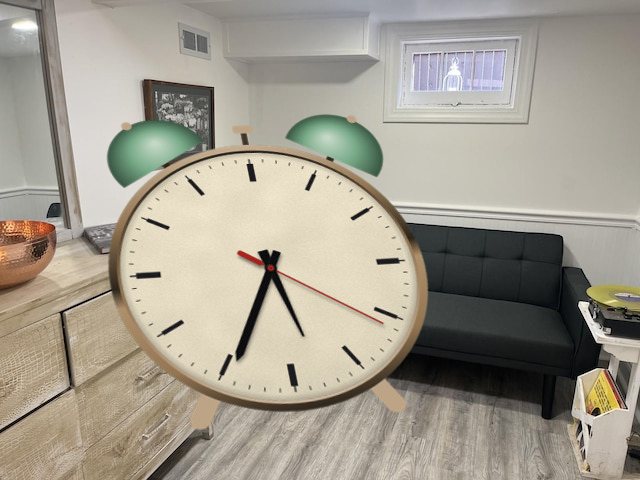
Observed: 5 h 34 min 21 s
